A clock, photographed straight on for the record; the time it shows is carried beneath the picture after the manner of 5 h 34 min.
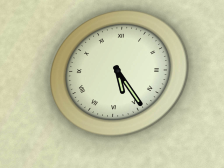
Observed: 5 h 24 min
